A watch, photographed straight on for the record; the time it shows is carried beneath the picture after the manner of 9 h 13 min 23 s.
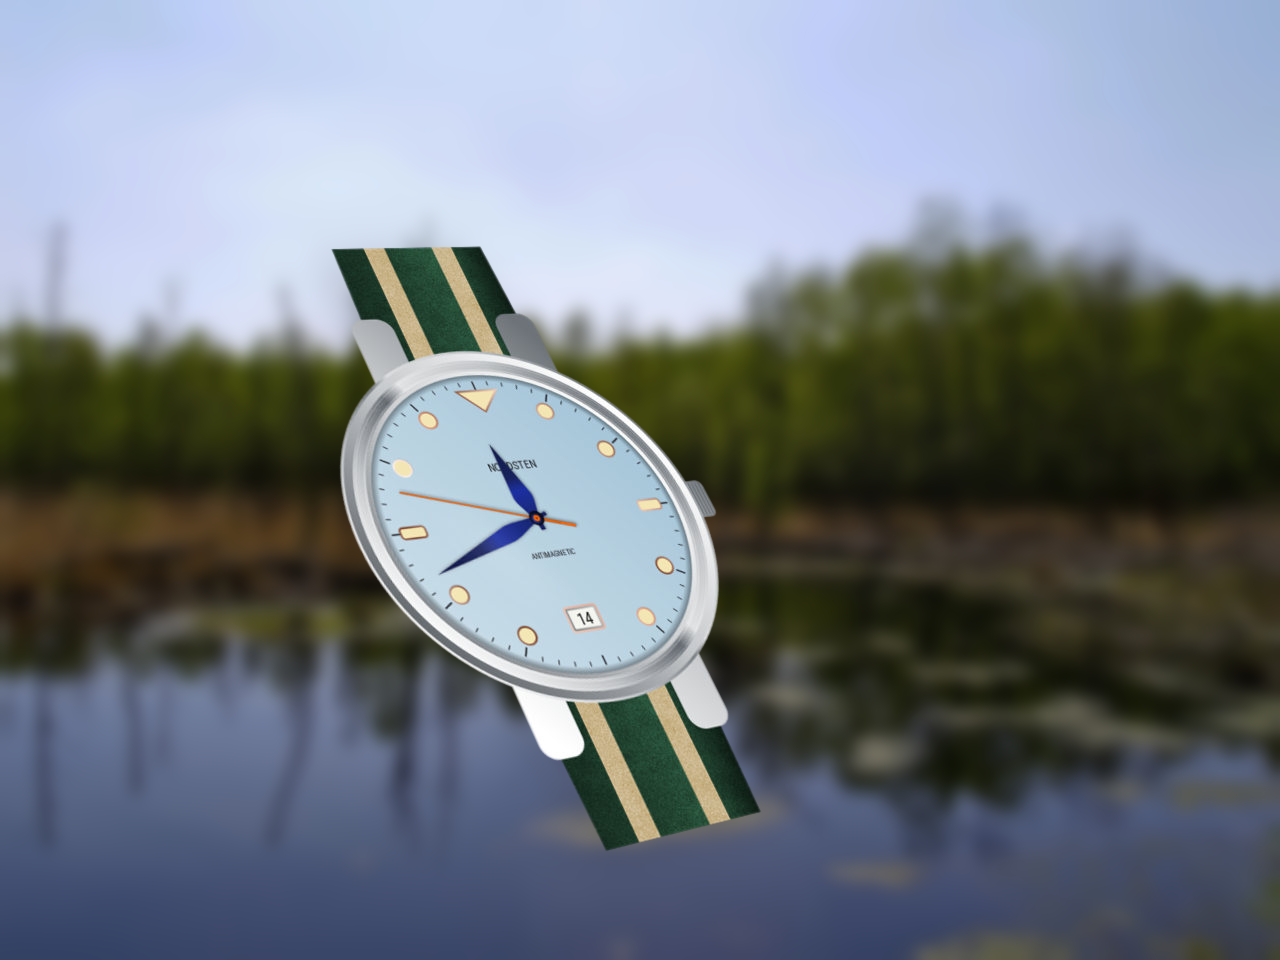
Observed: 11 h 41 min 48 s
